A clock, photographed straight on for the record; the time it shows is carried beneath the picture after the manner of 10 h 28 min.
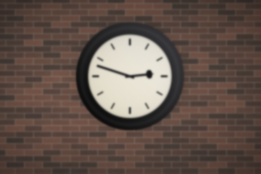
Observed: 2 h 48 min
